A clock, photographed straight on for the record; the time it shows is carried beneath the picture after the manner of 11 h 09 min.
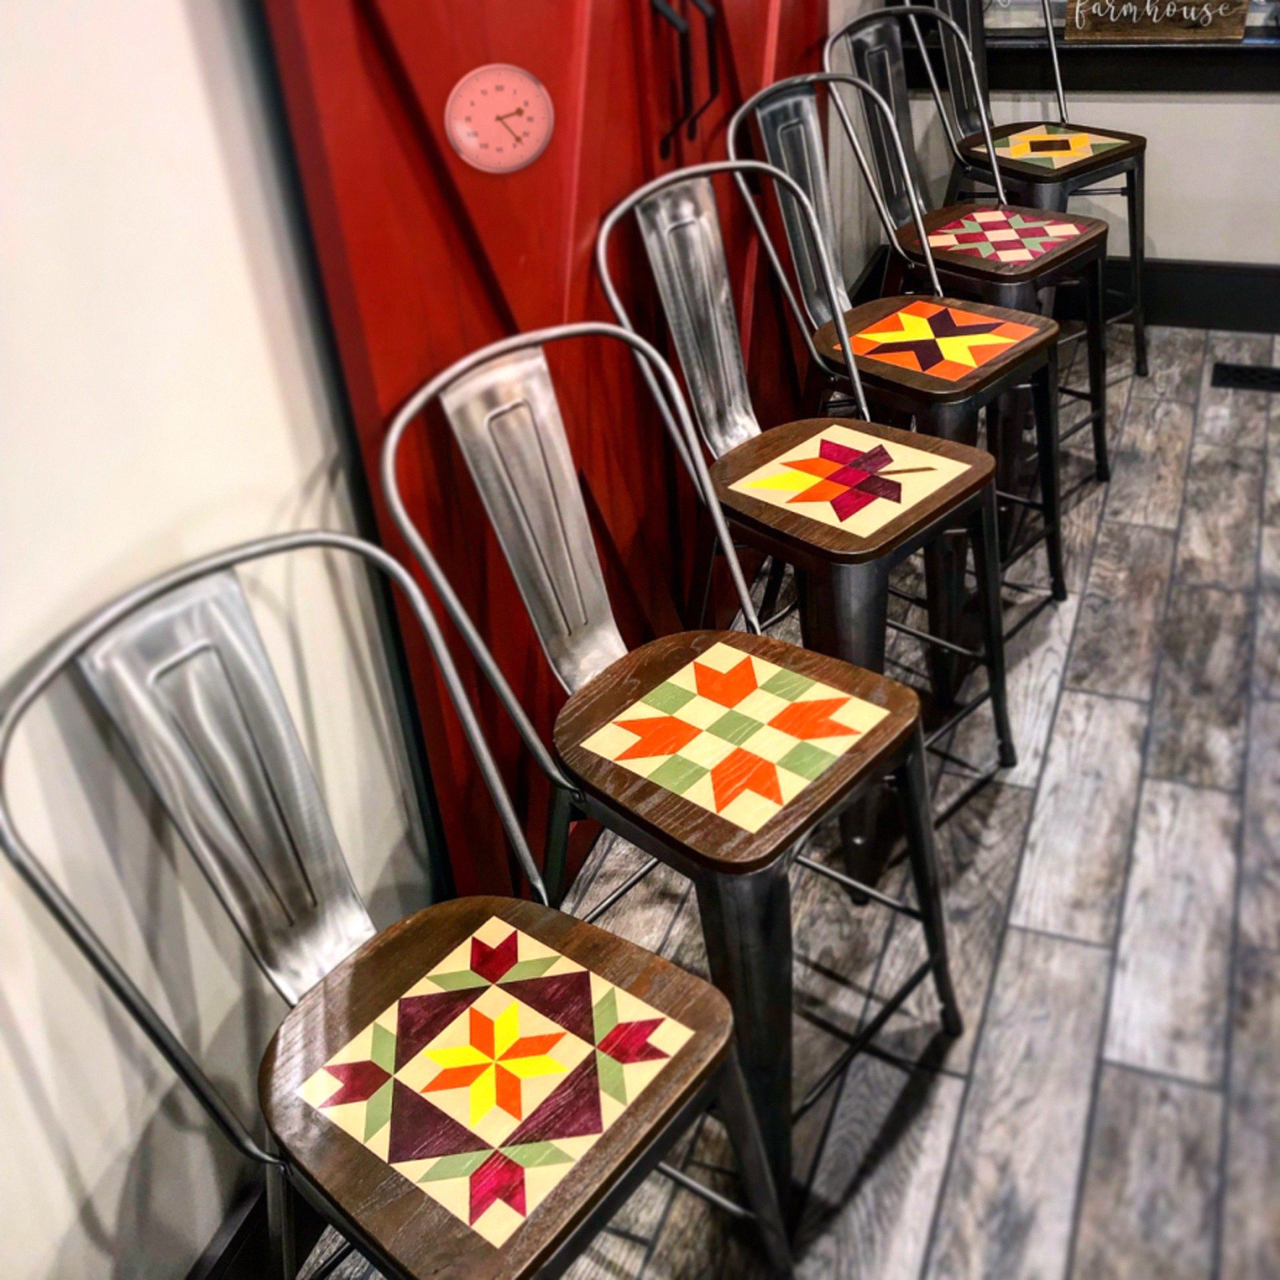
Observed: 2 h 23 min
